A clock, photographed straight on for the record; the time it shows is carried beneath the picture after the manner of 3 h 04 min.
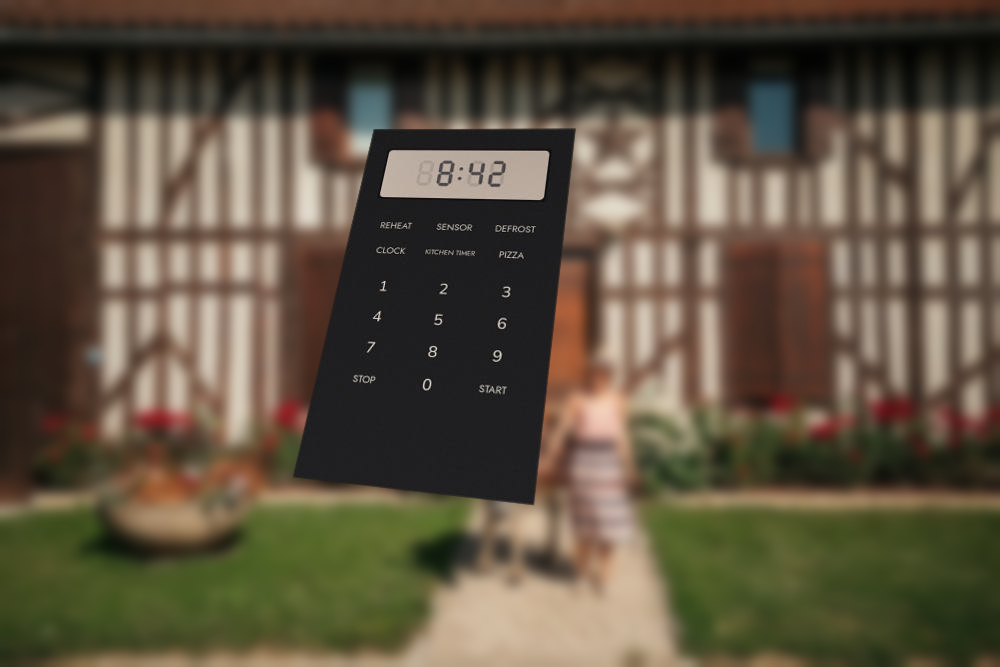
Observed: 8 h 42 min
